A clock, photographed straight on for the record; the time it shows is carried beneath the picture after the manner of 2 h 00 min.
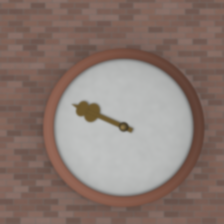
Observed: 9 h 49 min
